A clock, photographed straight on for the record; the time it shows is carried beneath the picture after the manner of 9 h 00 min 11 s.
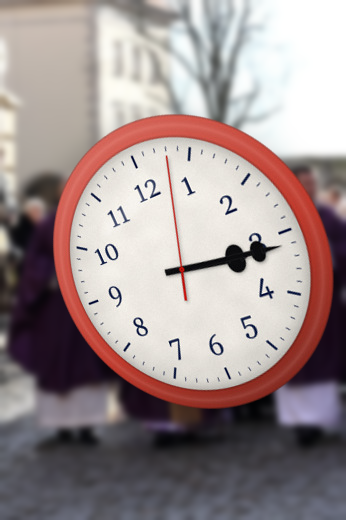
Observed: 3 h 16 min 03 s
